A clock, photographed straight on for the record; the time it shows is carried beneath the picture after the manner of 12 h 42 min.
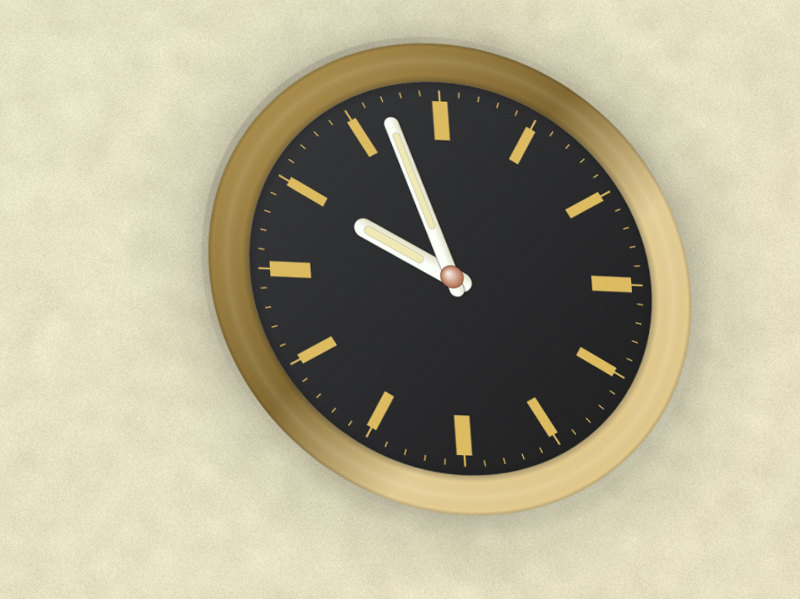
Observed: 9 h 57 min
